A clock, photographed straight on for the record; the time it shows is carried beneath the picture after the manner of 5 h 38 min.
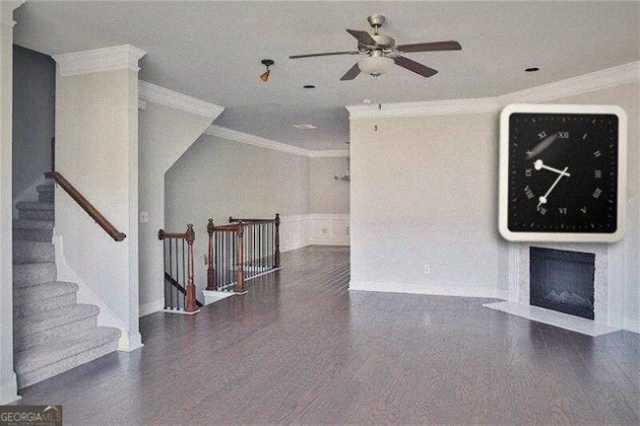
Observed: 9 h 36 min
